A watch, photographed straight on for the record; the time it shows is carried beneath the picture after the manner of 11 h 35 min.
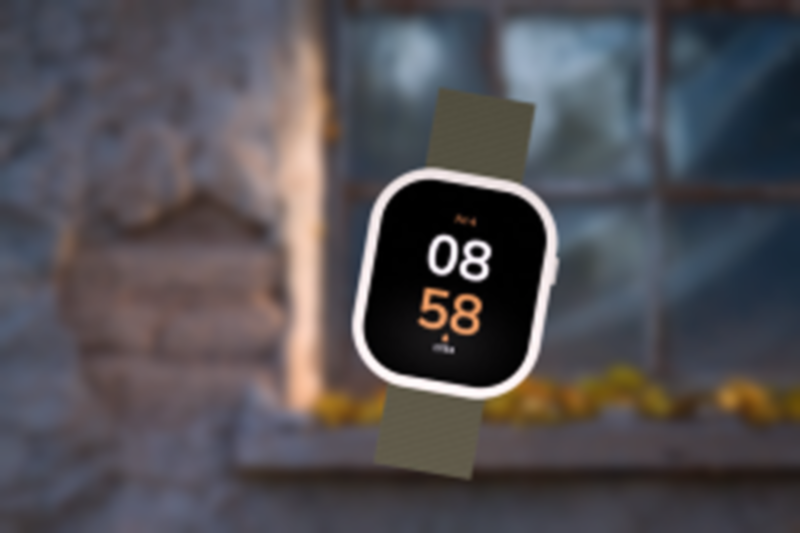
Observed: 8 h 58 min
